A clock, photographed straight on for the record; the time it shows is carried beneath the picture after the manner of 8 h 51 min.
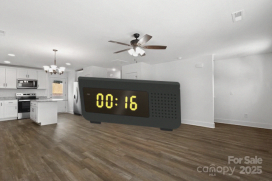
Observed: 0 h 16 min
